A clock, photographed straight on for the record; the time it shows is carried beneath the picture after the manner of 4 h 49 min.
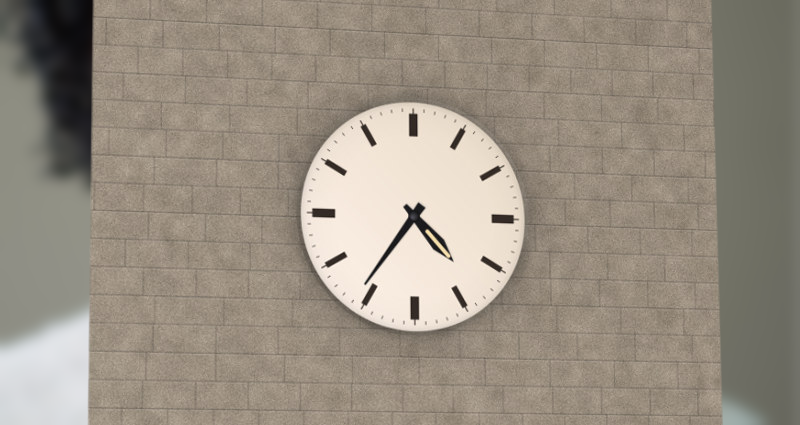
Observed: 4 h 36 min
